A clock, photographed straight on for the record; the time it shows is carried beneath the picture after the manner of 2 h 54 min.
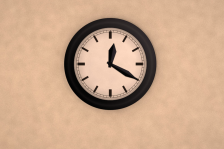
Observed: 12 h 20 min
